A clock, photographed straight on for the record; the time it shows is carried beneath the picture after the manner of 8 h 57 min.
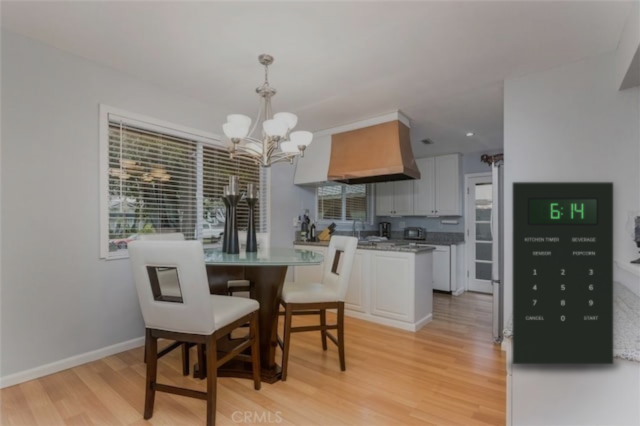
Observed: 6 h 14 min
